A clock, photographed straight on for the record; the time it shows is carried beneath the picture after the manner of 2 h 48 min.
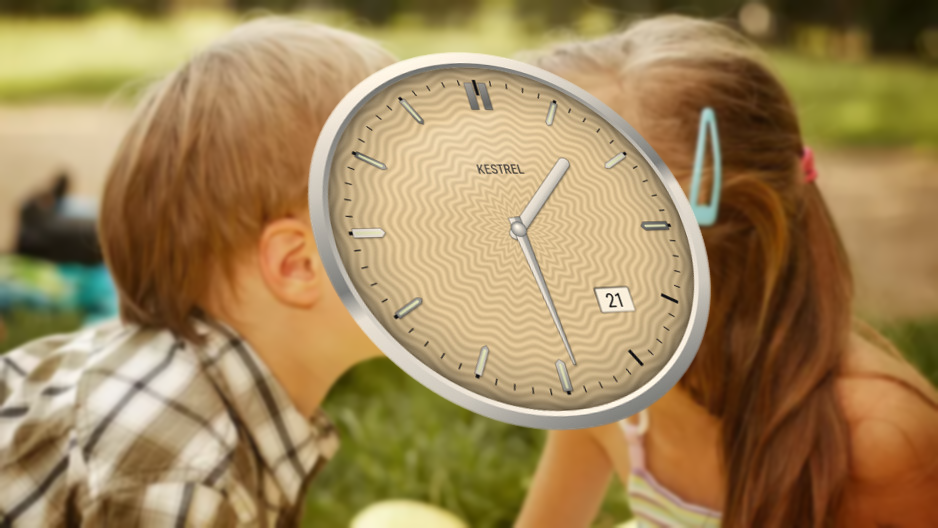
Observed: 1 h 29 min
